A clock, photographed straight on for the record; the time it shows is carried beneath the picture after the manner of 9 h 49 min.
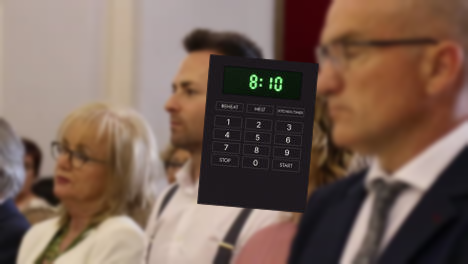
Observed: 8 h 10 min
